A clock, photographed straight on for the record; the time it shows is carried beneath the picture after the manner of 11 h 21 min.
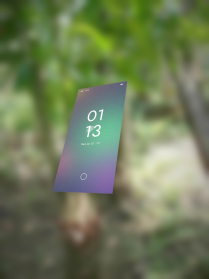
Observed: 1 h 13 min
